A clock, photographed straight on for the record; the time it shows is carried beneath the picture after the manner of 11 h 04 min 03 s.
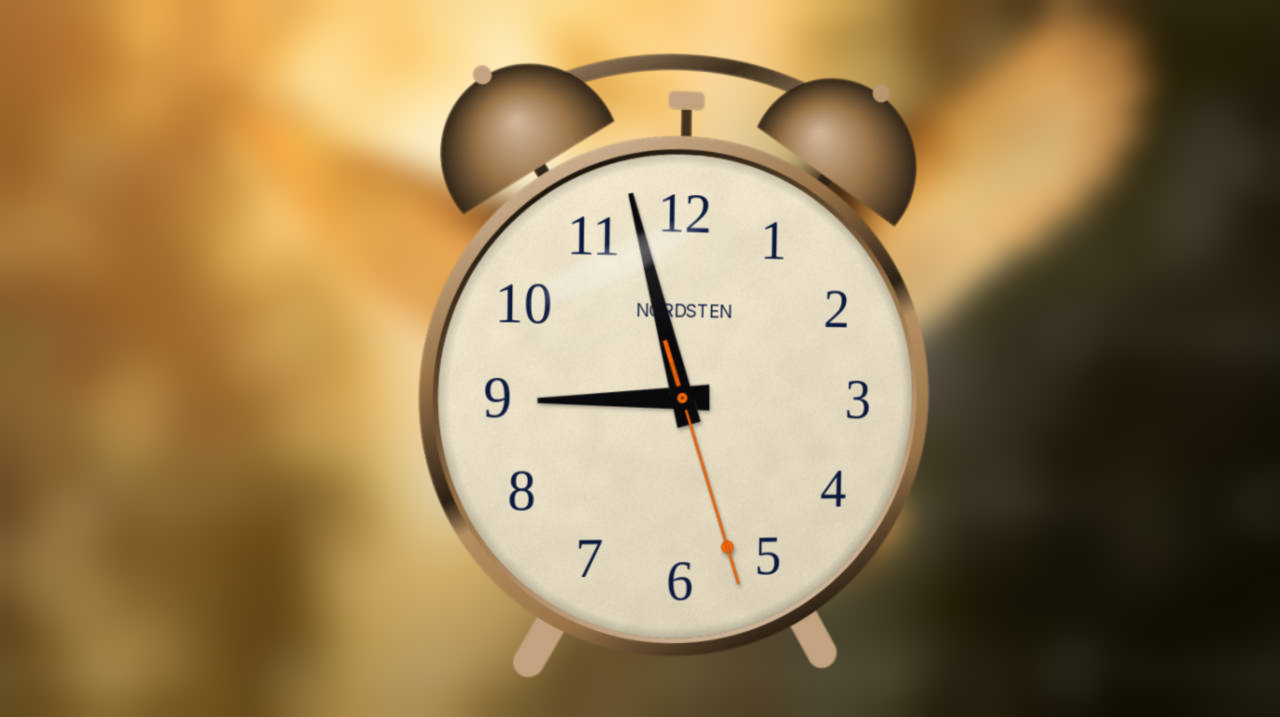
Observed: 8 h 57 min 27 s
